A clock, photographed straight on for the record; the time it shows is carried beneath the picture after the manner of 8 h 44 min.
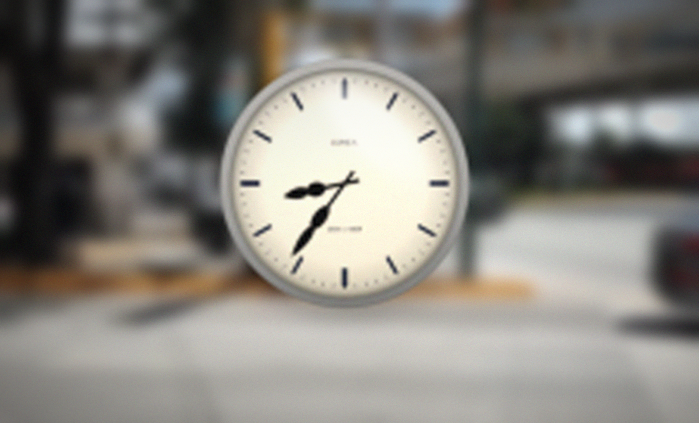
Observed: 8 h 36 min
